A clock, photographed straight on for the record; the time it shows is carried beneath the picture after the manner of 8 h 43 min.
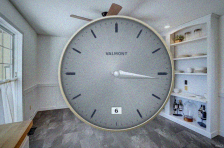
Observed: 3 h 16 min
